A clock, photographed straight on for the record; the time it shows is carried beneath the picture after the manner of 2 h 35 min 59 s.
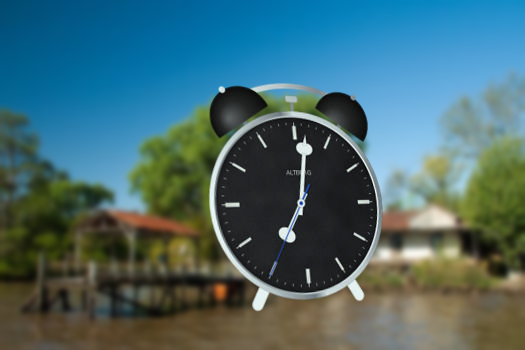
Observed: 7 h 01 min 35 s
